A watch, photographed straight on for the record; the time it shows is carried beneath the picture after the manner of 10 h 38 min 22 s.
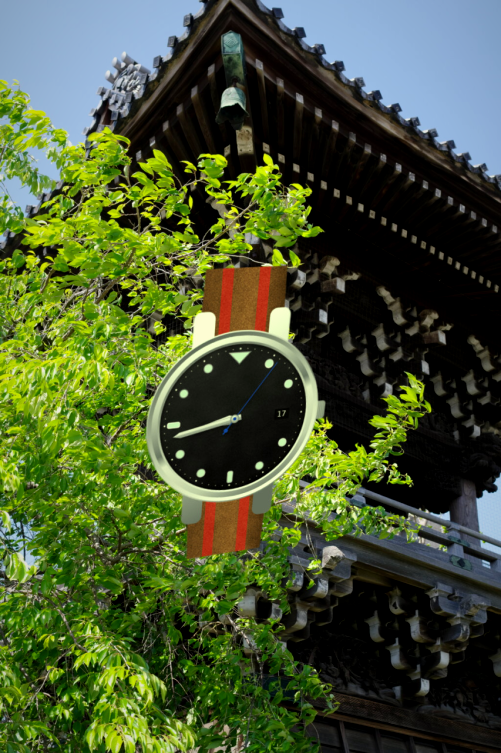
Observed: 8 h 43 min 06 s
